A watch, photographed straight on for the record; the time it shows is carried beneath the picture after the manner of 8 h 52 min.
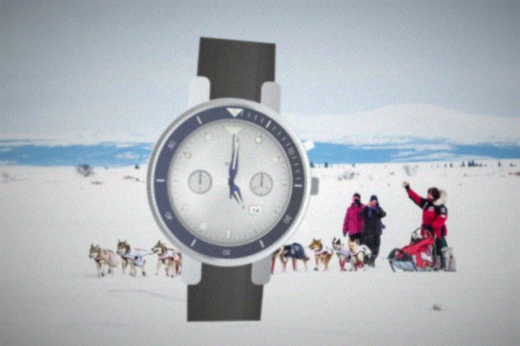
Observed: 5 h 01 min
